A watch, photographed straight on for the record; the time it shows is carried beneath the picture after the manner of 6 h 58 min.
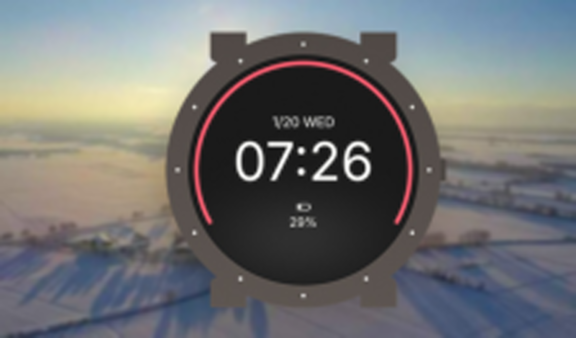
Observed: 7 h 26 min
